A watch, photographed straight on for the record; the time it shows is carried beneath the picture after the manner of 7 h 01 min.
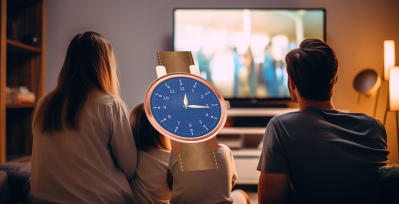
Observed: 12 h 16 min
